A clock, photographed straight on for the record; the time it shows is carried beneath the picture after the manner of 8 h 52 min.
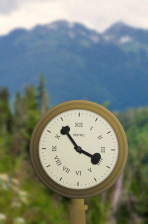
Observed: 3 h 54 min
